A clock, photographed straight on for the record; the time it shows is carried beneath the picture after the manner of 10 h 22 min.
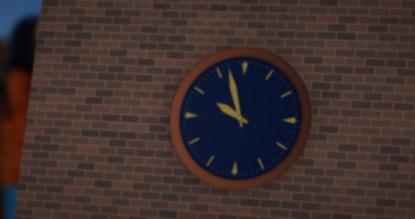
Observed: 9 h 57 min
